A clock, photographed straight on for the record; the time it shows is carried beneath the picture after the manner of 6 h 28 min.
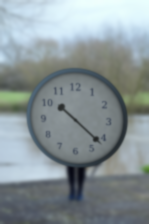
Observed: 10 h 22 min
